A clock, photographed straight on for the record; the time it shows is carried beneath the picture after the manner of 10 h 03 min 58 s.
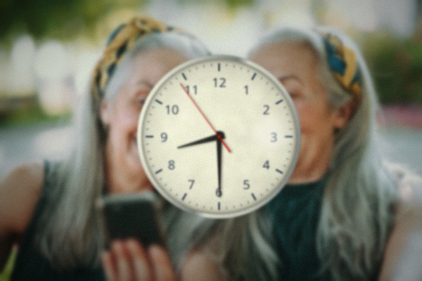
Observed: 8 h 29 min 54 s
